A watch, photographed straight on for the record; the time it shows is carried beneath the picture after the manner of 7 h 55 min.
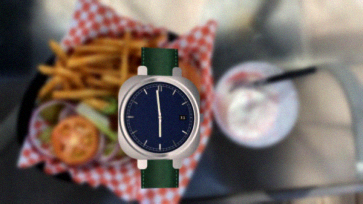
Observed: 5 h 59 min
